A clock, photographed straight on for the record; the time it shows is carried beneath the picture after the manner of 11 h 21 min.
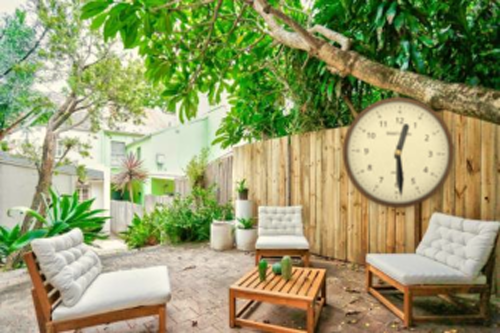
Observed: 12 h 29 min
